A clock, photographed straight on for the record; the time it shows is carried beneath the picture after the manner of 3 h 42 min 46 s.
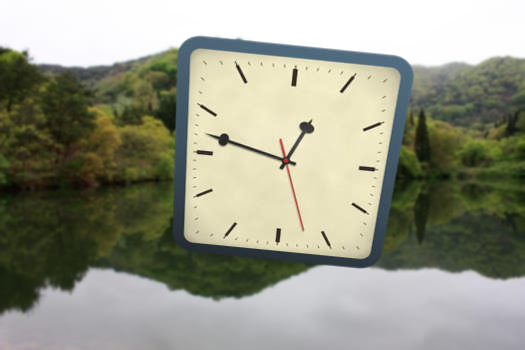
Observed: 12 h 47 min 27 s
